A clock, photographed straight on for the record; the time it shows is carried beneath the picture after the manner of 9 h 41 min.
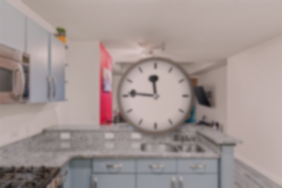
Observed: 11 h 46 min
